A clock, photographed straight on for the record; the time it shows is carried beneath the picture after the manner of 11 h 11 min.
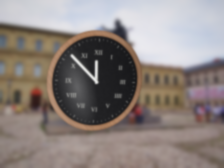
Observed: 11 h 52 min
